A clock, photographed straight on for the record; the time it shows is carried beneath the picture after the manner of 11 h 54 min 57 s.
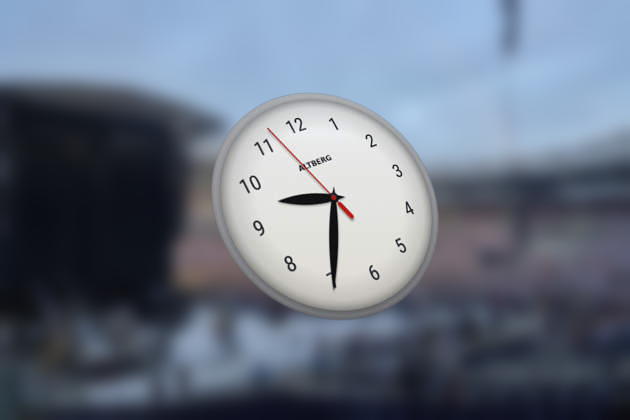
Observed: 9 h 34 min 57 s
